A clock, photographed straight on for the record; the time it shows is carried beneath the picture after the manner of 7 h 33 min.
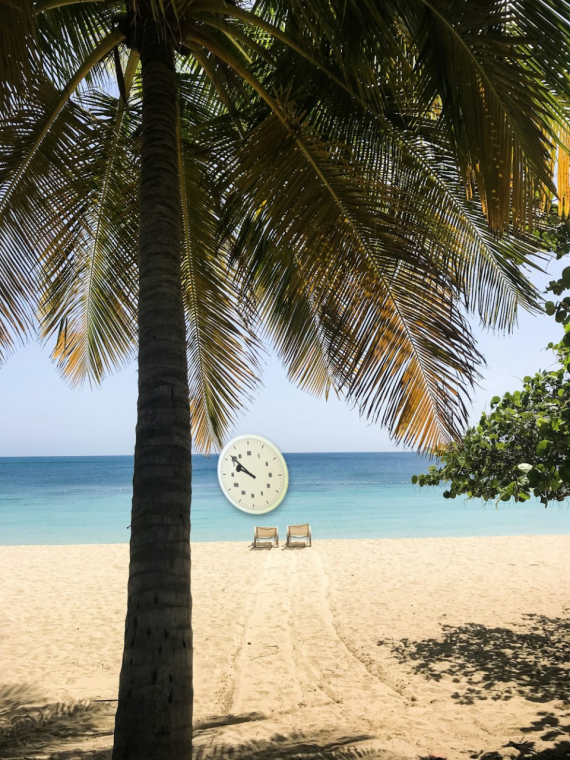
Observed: 9 h 52 min
